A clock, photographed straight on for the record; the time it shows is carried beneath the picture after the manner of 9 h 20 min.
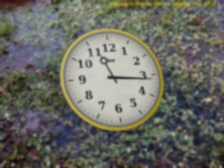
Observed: 11 h 16 min
